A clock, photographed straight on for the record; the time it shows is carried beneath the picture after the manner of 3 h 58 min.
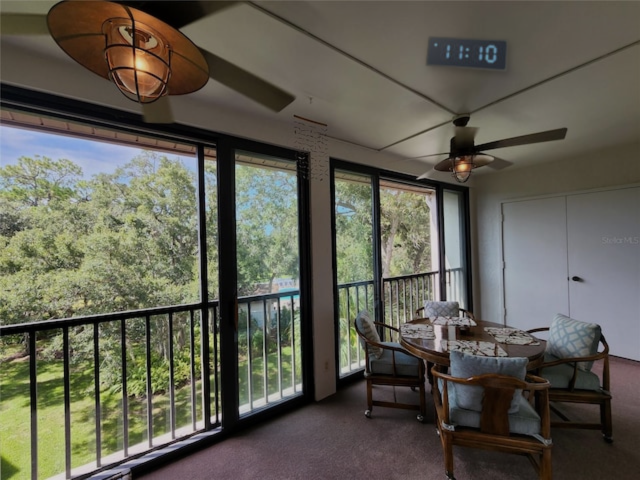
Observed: 11 h 10 min
